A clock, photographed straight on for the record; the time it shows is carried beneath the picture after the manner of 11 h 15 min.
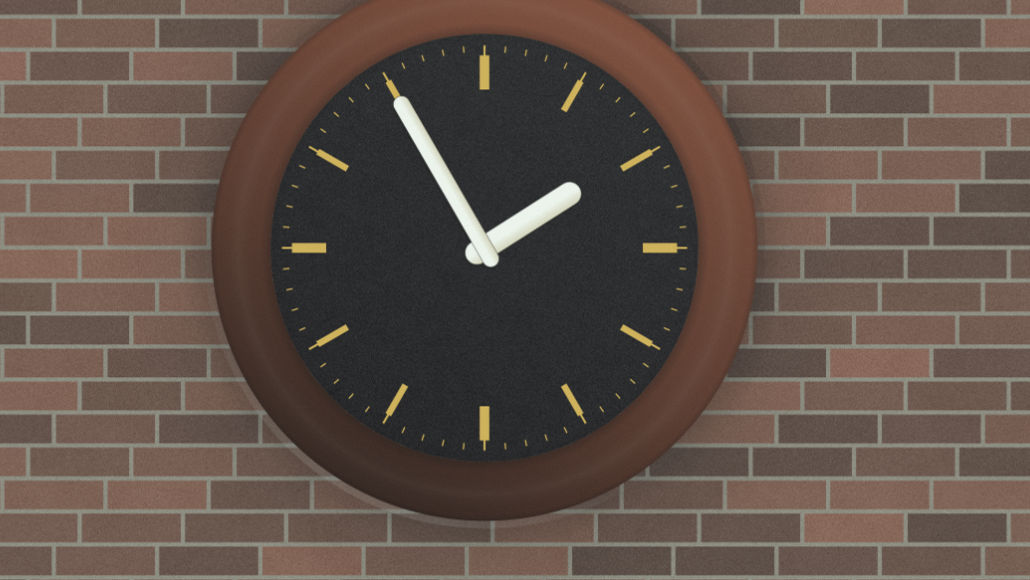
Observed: 1 h 55 min
